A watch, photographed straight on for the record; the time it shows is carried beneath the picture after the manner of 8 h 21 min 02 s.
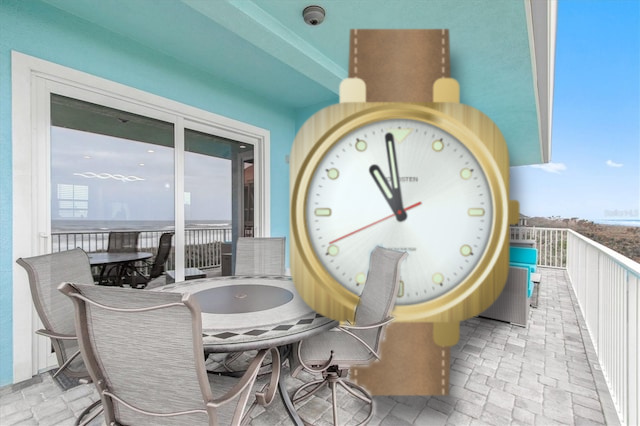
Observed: 10 h 58 min 41 s
